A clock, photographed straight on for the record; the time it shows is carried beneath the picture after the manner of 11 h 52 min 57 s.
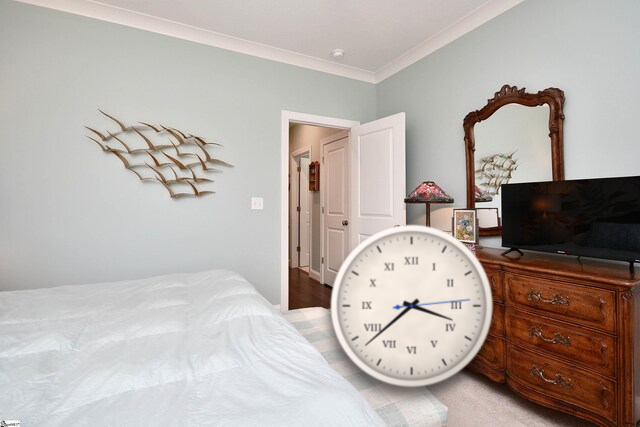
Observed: 3 h 38 min 14 s
